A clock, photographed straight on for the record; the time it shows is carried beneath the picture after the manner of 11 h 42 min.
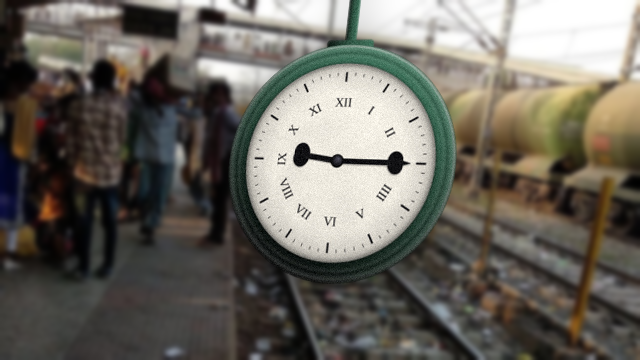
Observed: 9 h 15 min
